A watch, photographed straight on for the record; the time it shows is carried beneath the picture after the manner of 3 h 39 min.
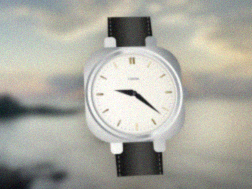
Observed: 9 h 22 min
